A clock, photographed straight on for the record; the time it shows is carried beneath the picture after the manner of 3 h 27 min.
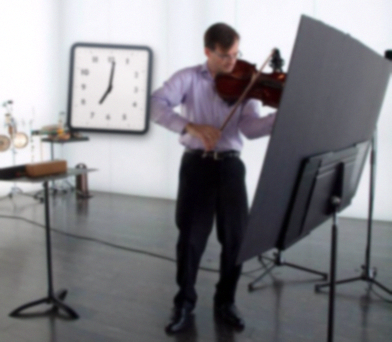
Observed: 7 h 01 min
